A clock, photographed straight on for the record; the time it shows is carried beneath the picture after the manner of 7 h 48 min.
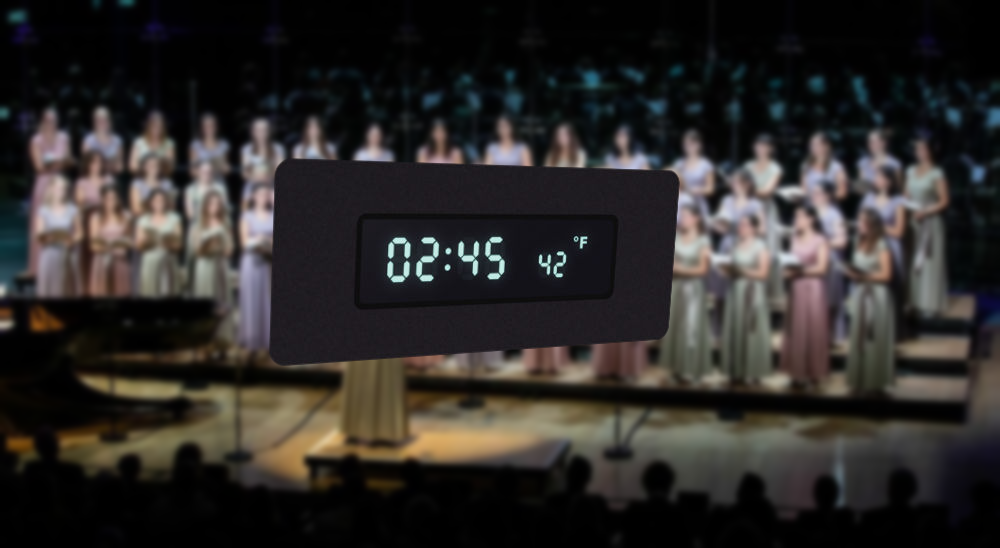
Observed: 2 h 45 min
